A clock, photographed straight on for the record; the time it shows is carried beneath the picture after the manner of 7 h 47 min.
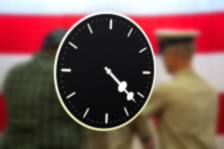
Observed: 4 h 22 min
